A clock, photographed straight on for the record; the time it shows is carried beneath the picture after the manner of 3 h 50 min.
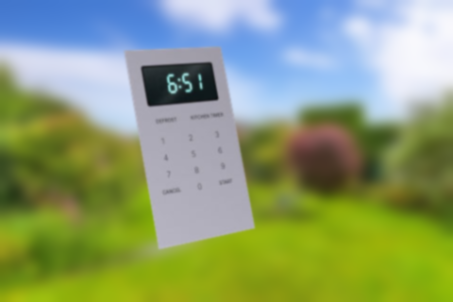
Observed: 6 h 51 min
